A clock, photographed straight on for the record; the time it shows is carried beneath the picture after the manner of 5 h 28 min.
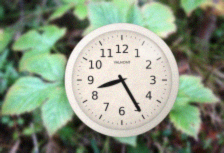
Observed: 8 h 25 min
